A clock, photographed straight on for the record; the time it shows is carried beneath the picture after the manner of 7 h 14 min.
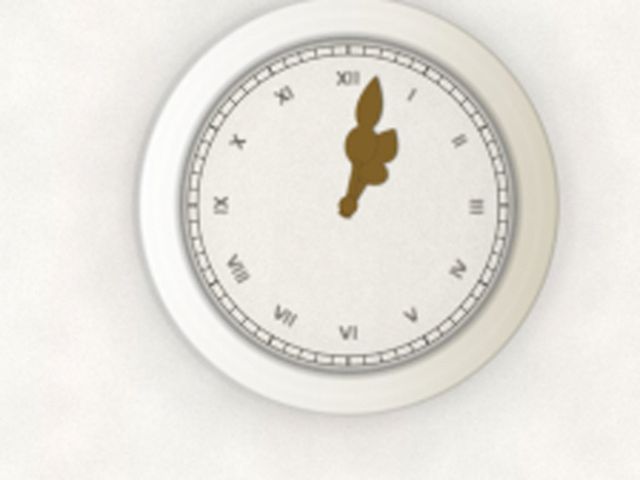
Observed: 1 h 02 min
